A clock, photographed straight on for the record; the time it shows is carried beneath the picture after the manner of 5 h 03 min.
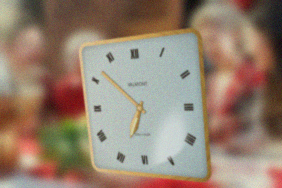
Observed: 6 h 52 min
